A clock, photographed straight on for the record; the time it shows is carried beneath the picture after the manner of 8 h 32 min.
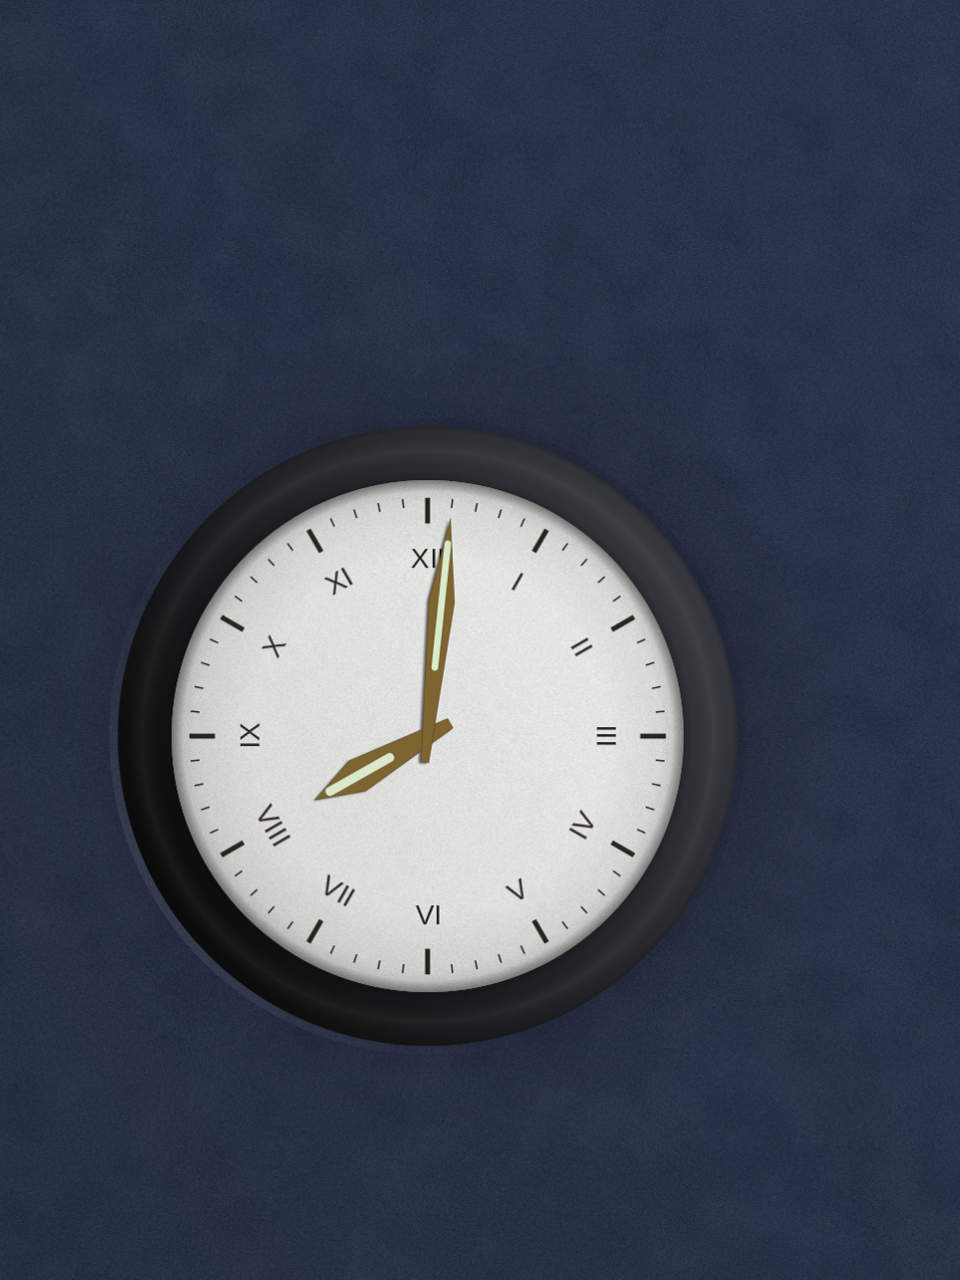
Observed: 8 h 01 min
